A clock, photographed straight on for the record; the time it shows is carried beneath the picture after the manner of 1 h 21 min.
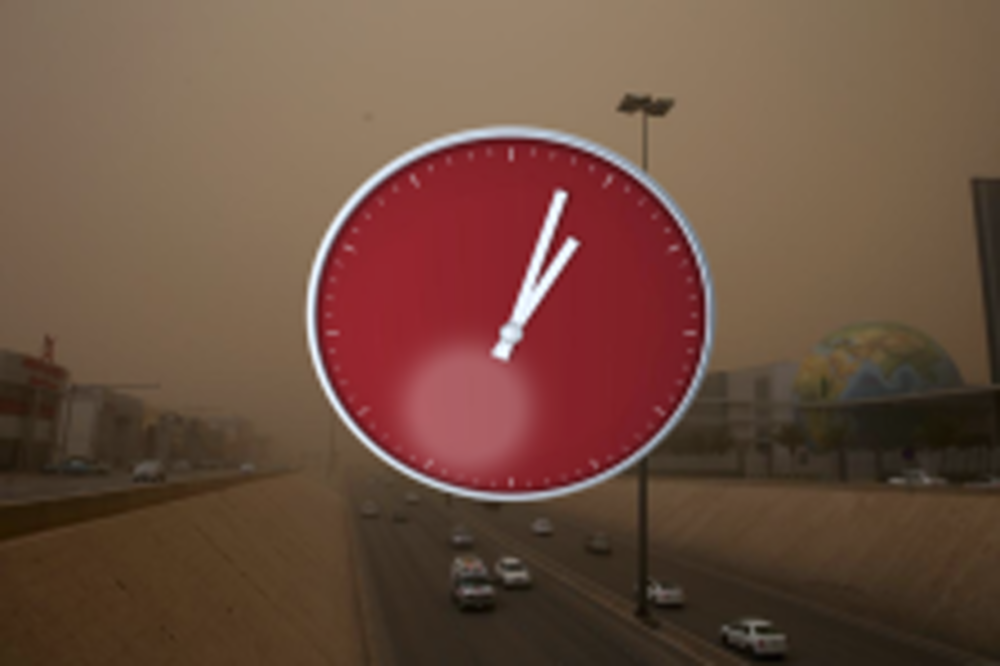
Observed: 1 h 03 min
